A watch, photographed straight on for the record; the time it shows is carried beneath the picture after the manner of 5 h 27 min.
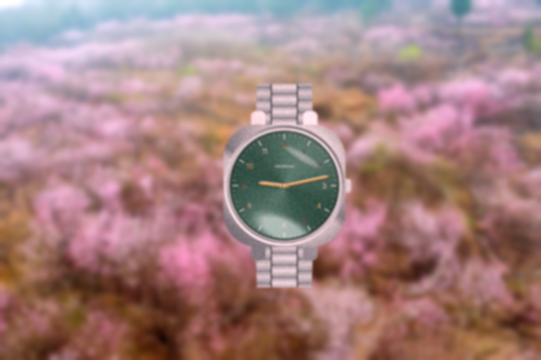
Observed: 9 h 13 min
